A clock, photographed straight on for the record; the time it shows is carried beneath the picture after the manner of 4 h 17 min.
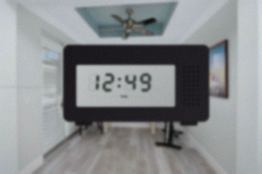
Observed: 12 h 49 min
